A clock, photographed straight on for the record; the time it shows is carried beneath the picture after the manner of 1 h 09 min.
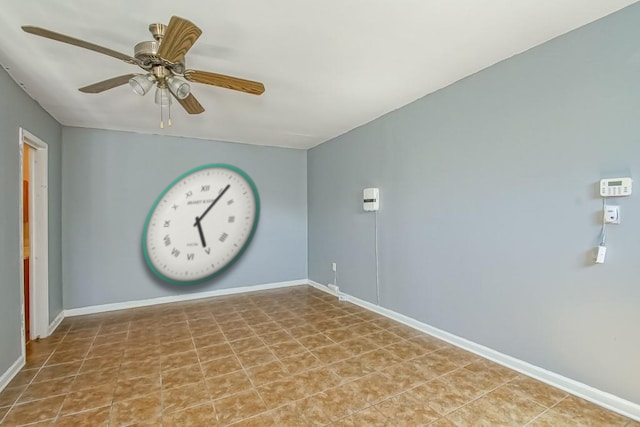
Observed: 5 h 06 min
